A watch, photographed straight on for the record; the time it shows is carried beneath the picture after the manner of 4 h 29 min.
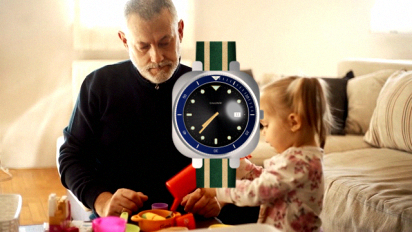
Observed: 7 h 37 min
